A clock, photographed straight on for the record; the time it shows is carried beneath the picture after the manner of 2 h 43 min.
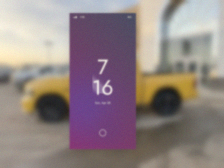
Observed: 7 h 16 min
